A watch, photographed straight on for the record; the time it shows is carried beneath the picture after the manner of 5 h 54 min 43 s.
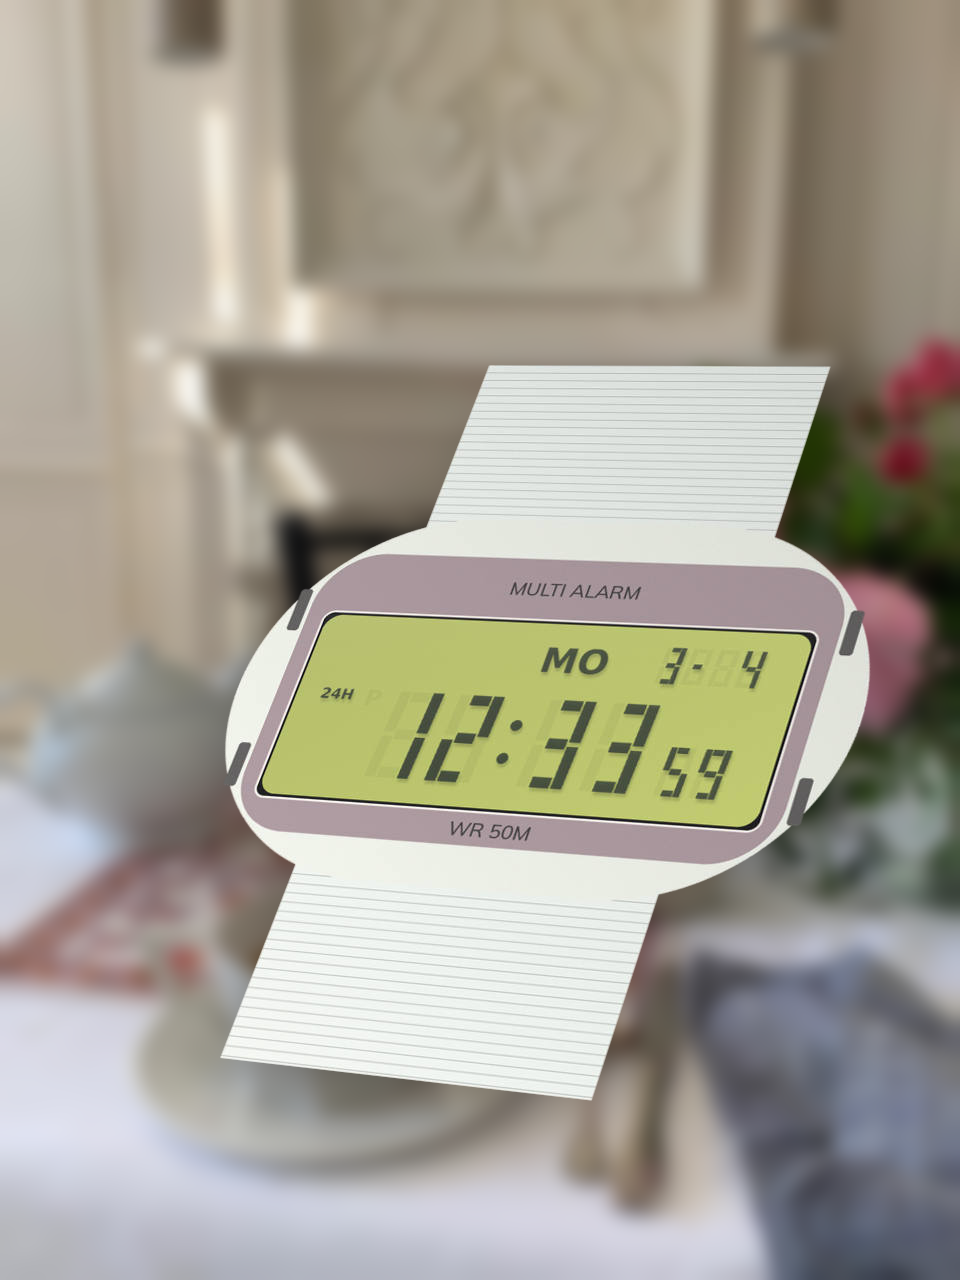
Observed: 12 h 33 min 59 s
